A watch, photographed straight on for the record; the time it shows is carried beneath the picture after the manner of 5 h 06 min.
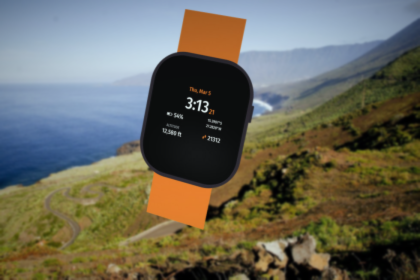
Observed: 3 h 13 min
